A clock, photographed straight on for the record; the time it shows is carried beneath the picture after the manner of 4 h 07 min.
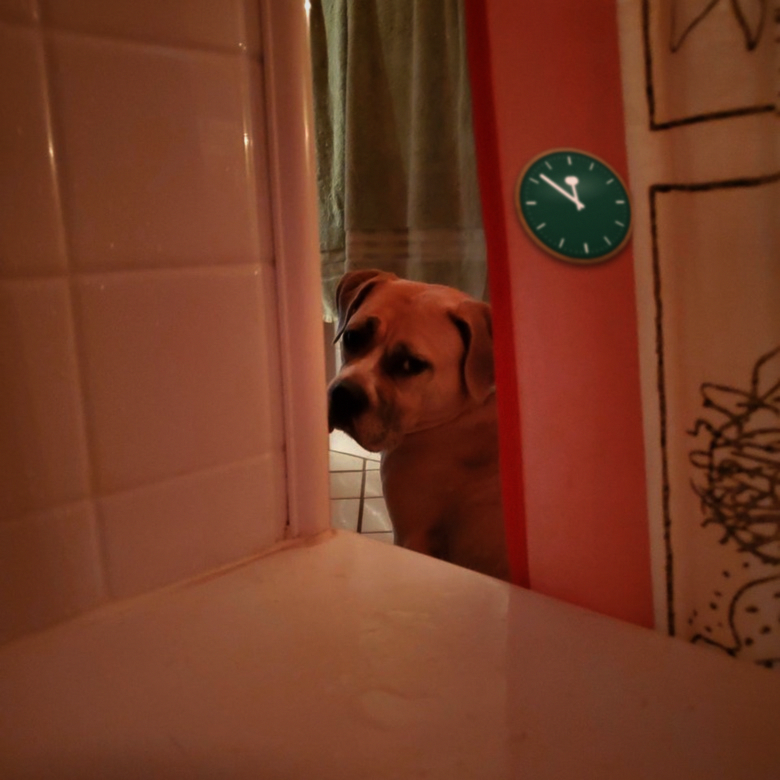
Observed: 11 h 52 min
